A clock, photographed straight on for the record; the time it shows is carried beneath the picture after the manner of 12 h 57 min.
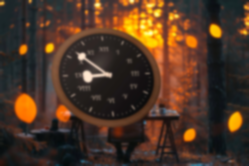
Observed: 8 h 52 min
